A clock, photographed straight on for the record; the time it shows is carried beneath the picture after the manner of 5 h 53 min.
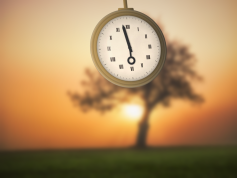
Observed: 5 h 58 min
